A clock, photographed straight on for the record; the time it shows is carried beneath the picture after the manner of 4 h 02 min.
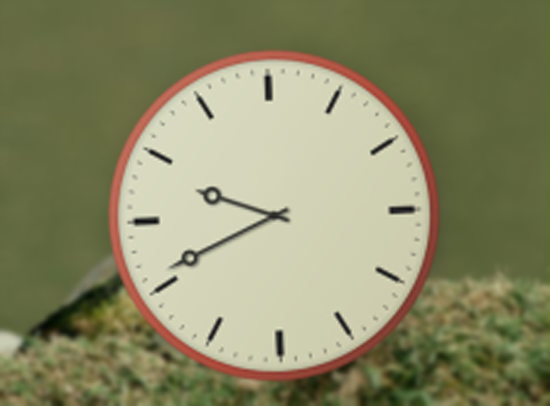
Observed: 9 h 41 min
